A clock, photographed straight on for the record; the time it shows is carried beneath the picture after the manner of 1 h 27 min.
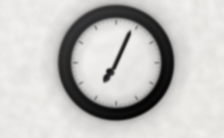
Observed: 7 h 04 min
